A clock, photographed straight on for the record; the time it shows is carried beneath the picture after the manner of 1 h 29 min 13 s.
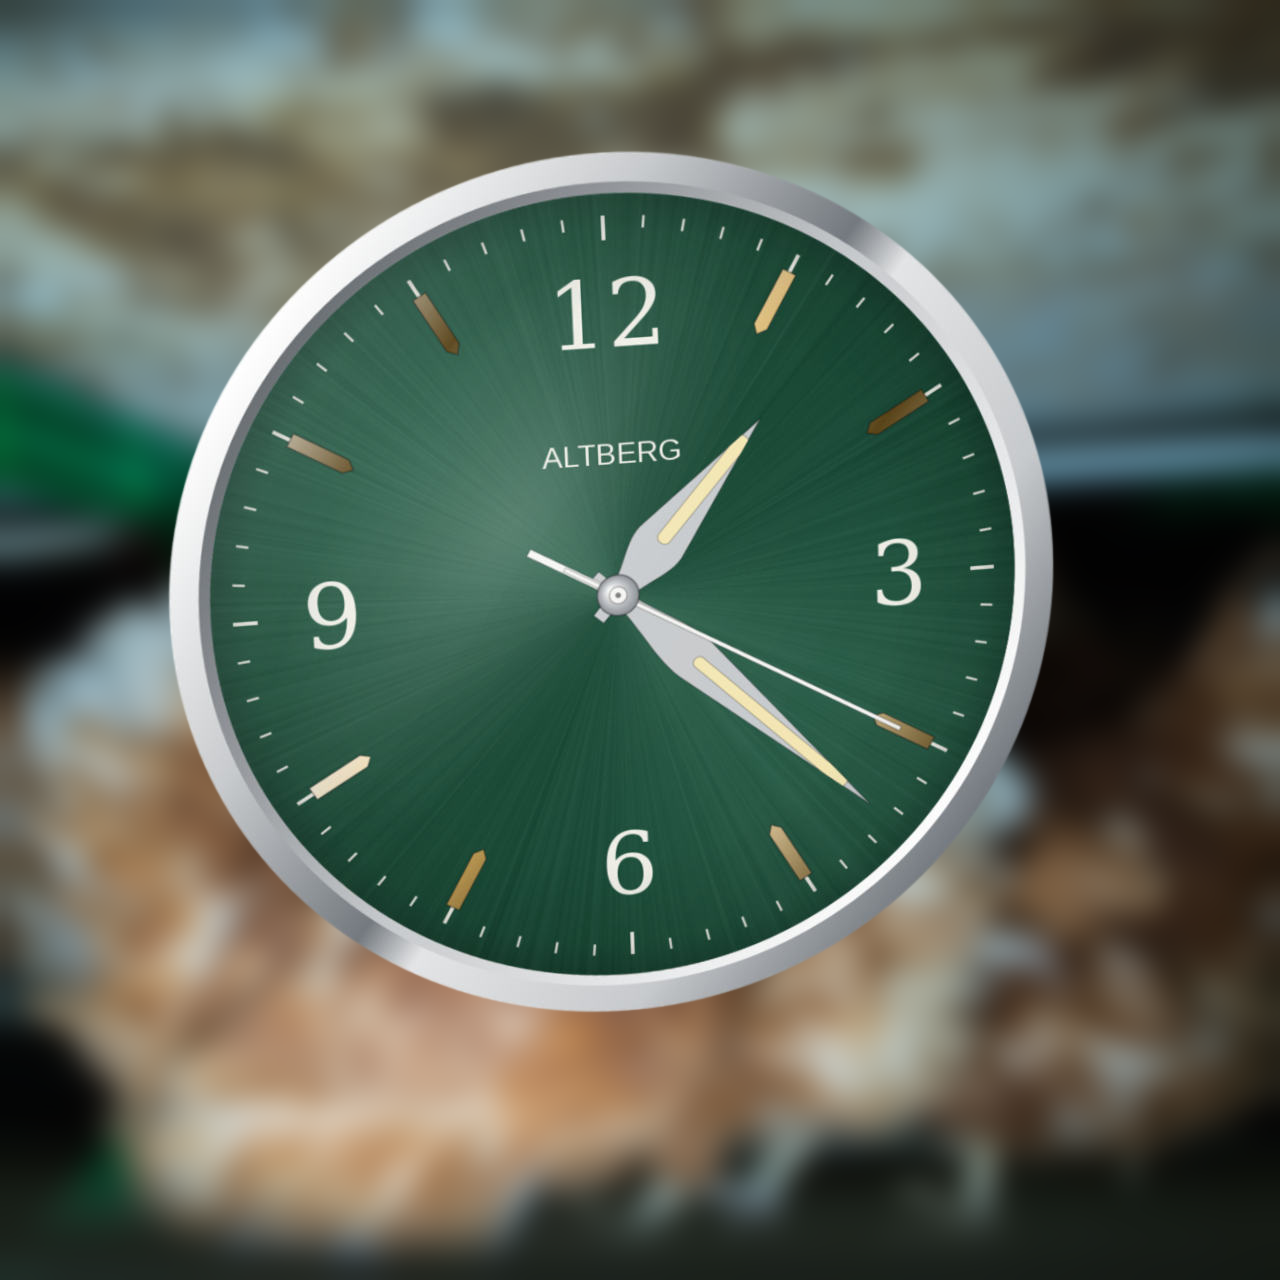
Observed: 1 h 22 min 20 s
